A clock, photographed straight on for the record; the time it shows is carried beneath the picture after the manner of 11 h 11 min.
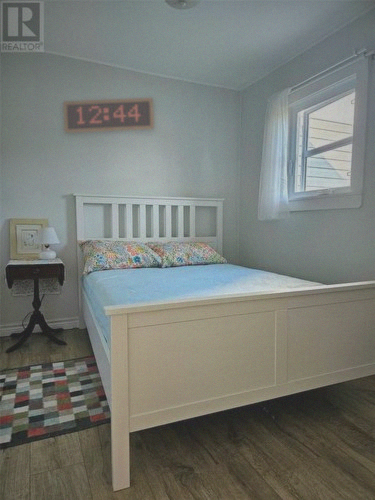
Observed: 12 h 44 min
